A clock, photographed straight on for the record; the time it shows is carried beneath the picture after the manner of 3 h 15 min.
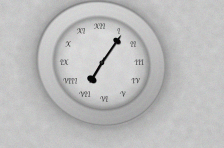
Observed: 7 h 06 min
